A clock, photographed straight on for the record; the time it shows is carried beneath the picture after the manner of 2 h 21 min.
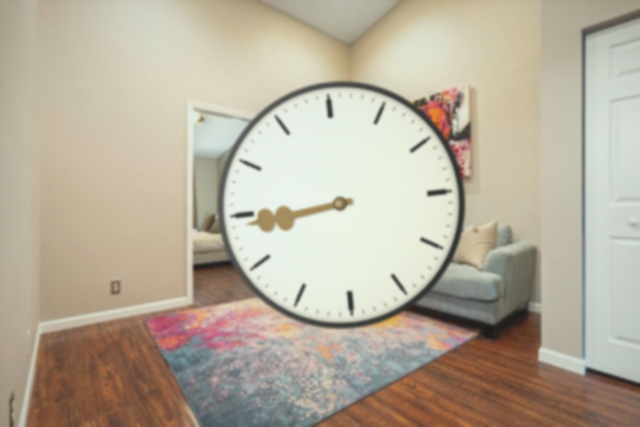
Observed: 8 h 44 min
